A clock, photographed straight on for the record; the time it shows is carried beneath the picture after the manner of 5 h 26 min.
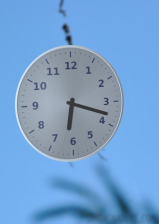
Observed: 6 h 18 min
